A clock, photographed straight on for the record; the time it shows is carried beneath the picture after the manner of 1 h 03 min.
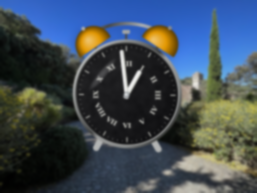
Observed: 12 h 59 min
